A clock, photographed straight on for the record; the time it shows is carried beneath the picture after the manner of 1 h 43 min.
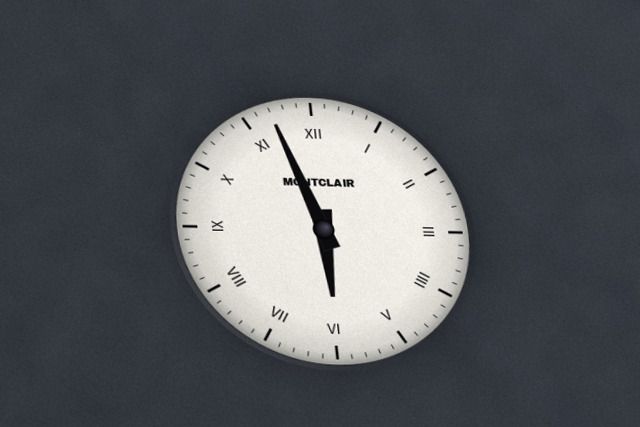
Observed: 5 h 57 min
